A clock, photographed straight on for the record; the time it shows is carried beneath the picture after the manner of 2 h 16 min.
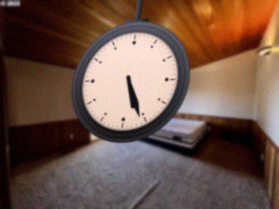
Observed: 5 h 26 min
